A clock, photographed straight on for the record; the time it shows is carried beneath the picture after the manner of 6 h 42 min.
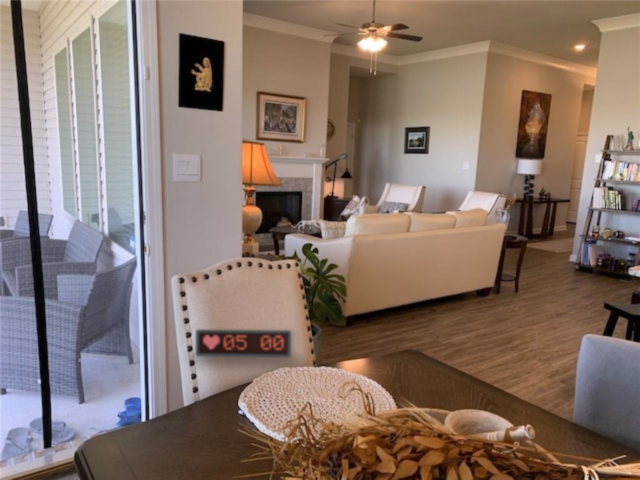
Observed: 5 h 00 min
